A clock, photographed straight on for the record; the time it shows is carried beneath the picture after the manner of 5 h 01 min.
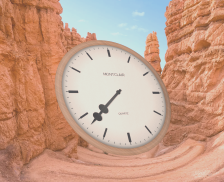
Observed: 7 h 38 min
